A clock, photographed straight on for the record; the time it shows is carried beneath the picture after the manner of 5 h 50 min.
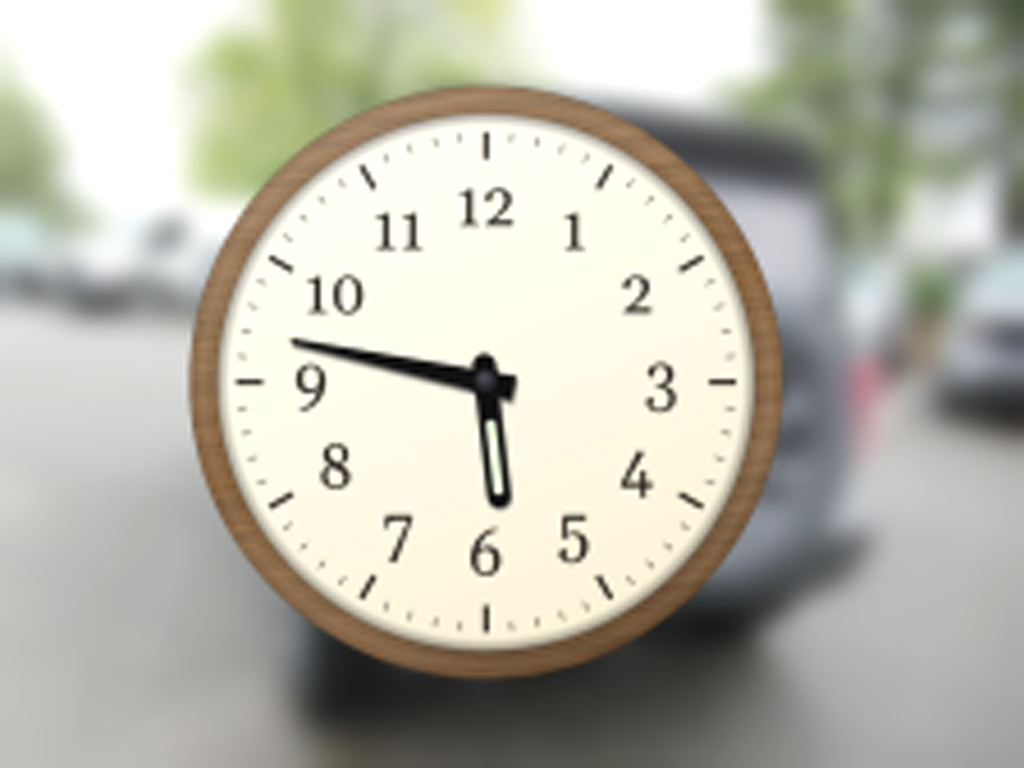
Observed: 5 h 47 min
